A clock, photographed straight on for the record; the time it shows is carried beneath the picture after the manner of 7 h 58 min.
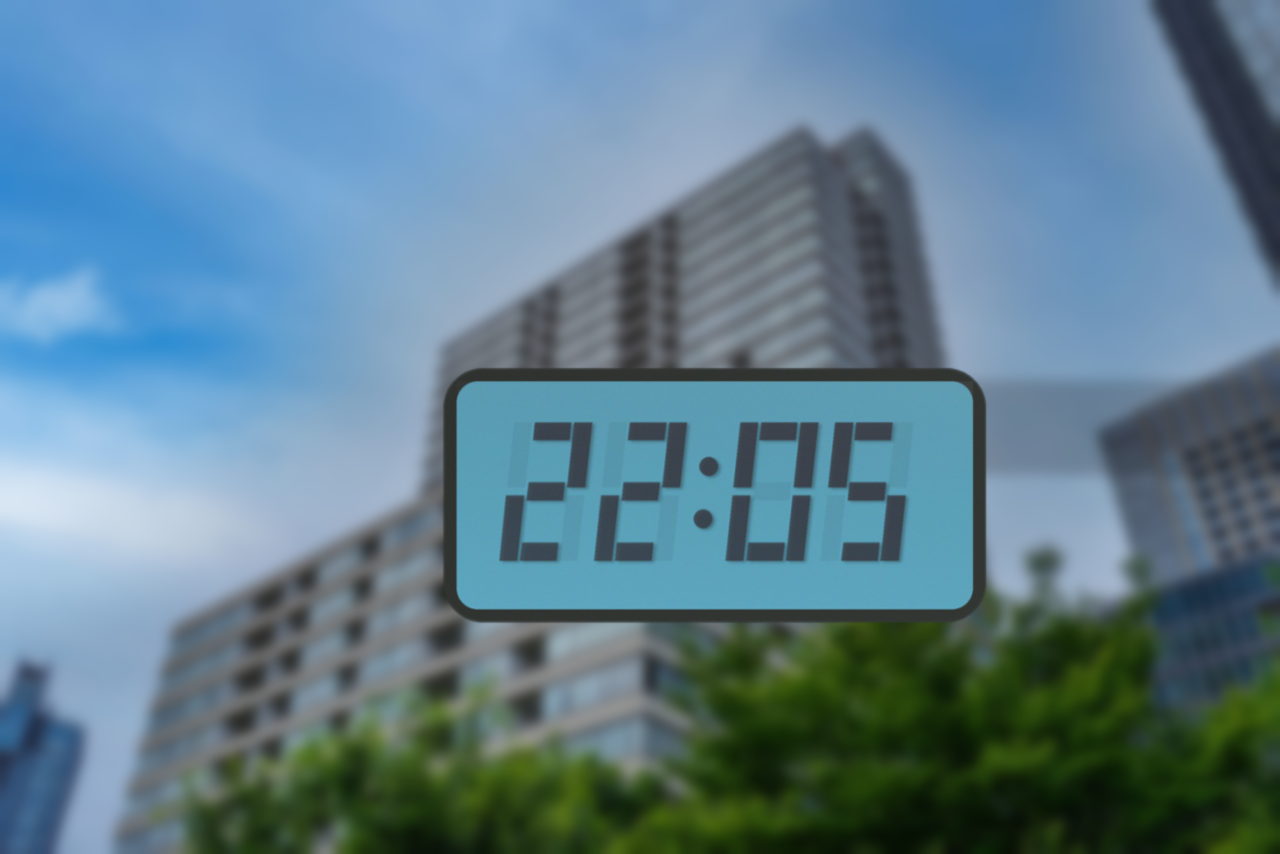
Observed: 22 h 05 min
